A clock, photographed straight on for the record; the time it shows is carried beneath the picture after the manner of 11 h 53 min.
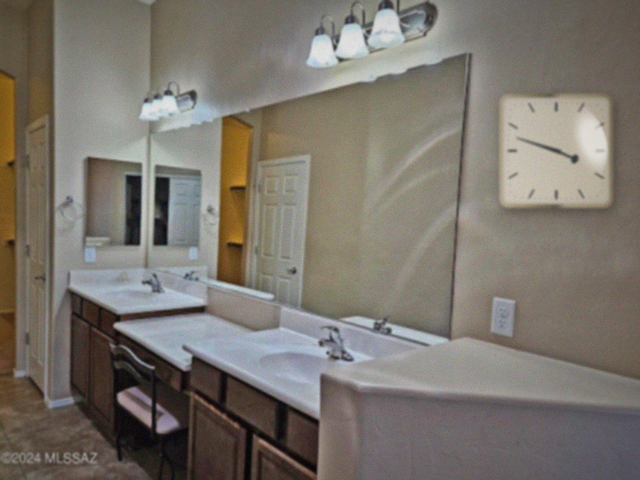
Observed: 3 h 48 min
